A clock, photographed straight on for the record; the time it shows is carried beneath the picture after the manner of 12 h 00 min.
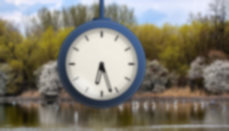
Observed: 6 h 27 min
